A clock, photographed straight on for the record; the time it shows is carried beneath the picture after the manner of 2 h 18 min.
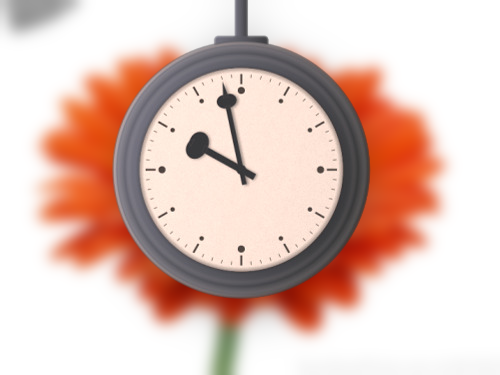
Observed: 9 h 58 min
